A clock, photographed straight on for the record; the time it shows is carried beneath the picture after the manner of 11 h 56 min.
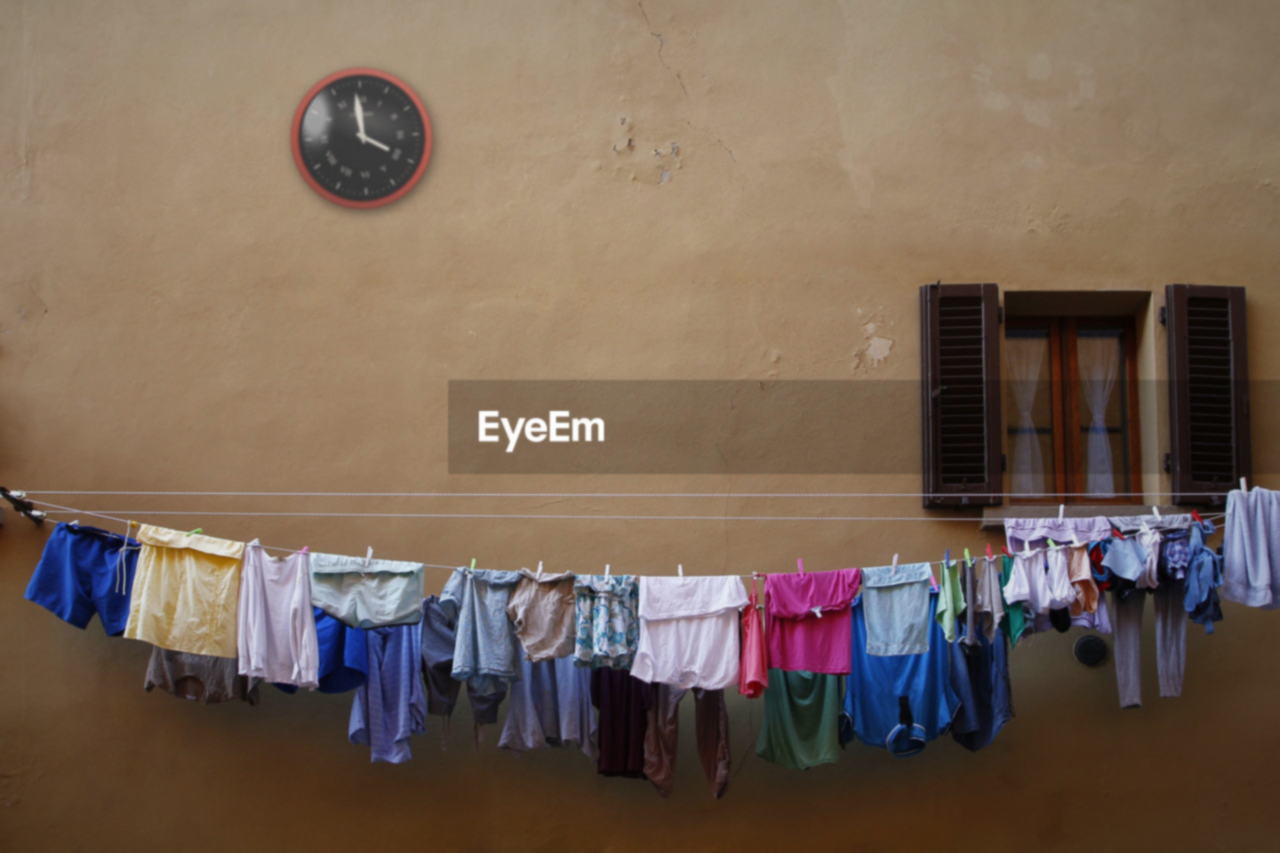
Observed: 3 h 59 min
